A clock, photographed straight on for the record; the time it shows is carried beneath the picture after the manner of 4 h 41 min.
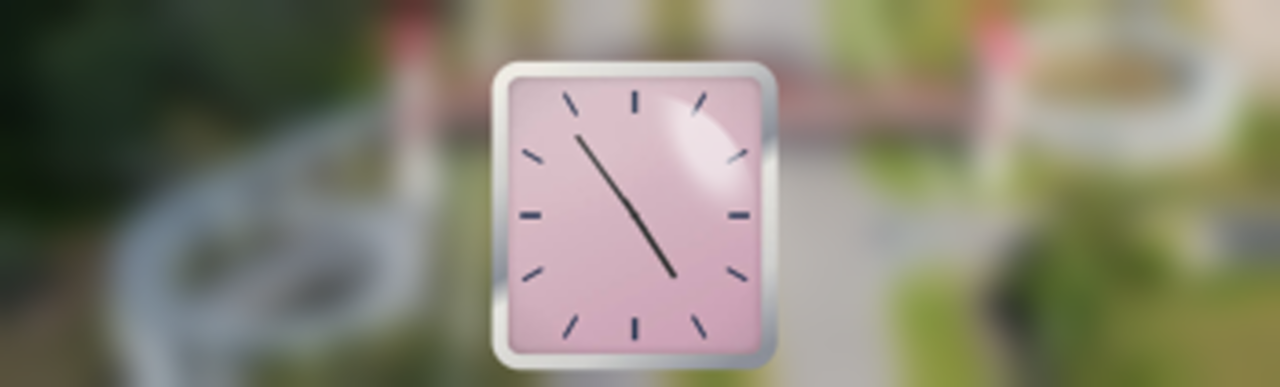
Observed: 4 h 54 min
